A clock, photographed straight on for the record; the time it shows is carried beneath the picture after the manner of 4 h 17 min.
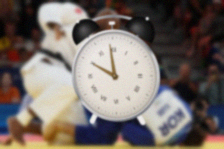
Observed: 9 h 59 min
